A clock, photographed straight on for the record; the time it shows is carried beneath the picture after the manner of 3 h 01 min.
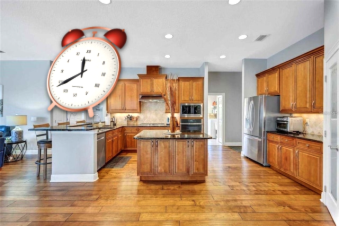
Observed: 11 h 39 min
